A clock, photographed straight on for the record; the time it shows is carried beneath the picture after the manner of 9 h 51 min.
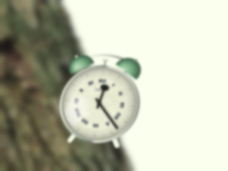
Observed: 12 h 23 min
